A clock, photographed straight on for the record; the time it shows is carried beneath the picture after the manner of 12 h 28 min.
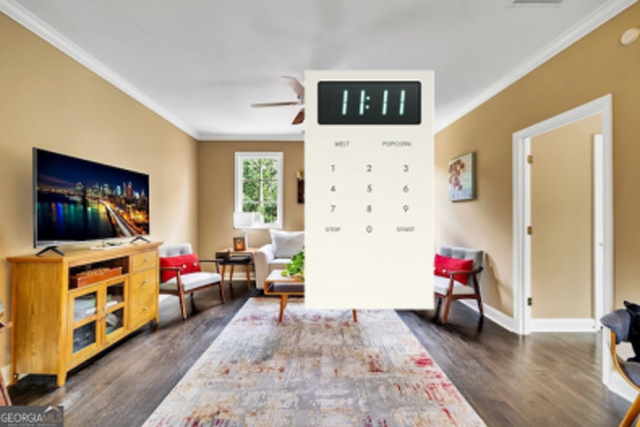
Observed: 11 h 11 min
